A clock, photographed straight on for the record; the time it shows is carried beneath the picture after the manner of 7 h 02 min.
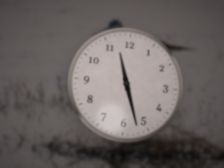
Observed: 11 h 27 min
